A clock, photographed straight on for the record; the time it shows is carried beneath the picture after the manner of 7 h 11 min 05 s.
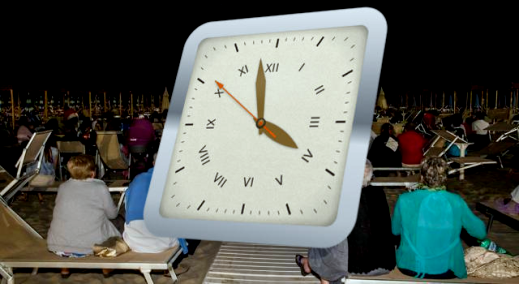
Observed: 3 h 57 min 51 s
